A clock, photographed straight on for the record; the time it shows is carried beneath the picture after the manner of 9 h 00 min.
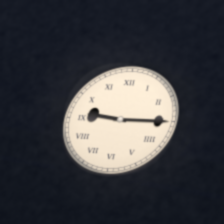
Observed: 9 h 15 min
